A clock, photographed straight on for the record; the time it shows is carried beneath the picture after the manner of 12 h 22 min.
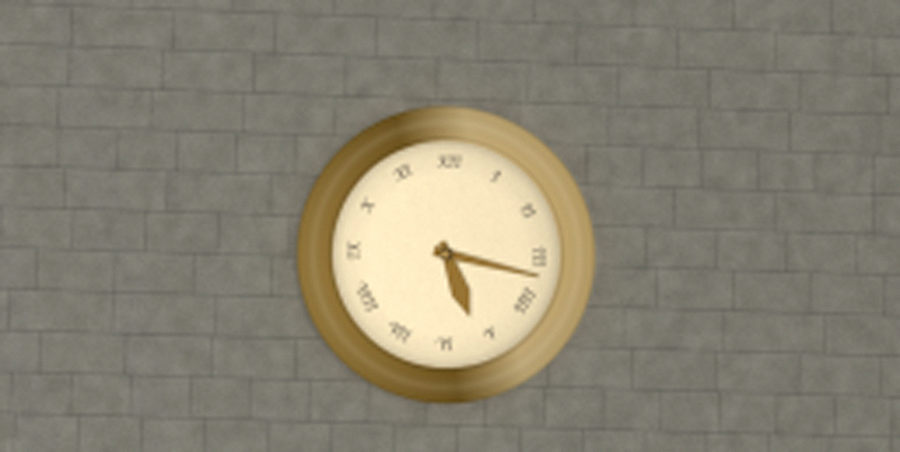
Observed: 5 h 17 min
